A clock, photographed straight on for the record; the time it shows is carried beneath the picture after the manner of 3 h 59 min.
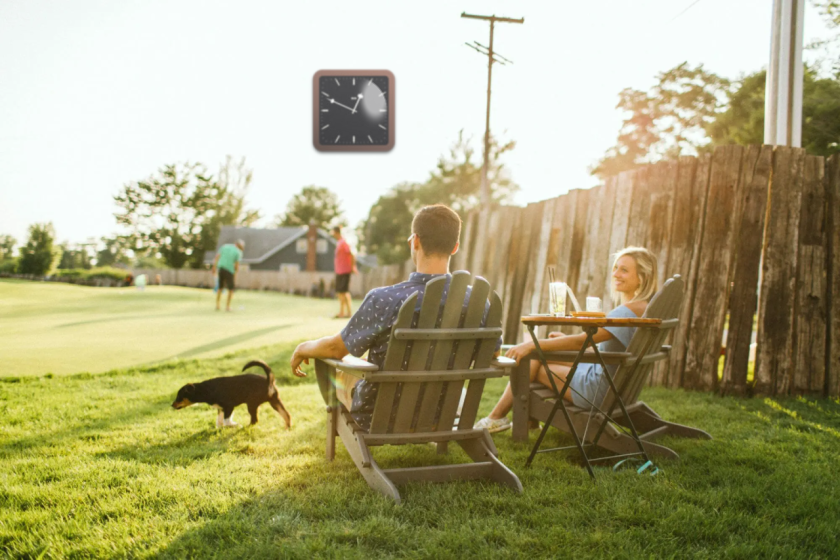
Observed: 12 h 49 min
